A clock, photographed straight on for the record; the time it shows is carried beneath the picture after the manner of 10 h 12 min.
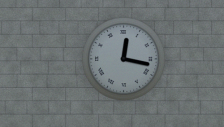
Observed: 12 h 17 min
